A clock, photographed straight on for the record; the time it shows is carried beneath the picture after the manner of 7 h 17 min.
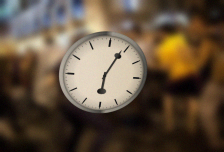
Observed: 6 h 04 min
